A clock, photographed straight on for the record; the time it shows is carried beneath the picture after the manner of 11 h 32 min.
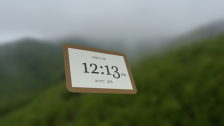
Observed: 12 h 13 min
